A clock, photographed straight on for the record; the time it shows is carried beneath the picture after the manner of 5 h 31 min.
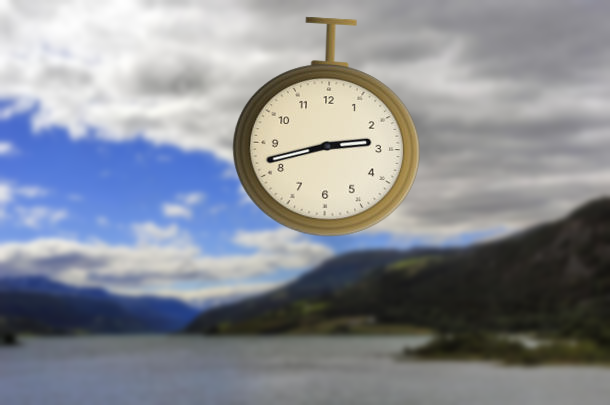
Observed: 2 h 42 min
